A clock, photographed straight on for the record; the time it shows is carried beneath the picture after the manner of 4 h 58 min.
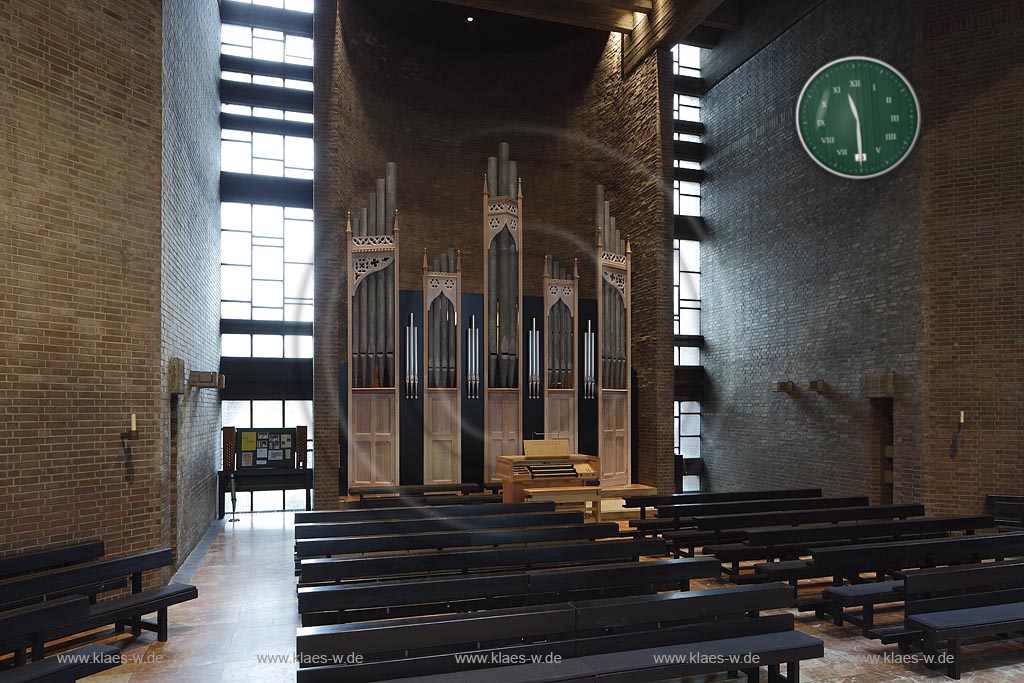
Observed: 11 h 30 min
